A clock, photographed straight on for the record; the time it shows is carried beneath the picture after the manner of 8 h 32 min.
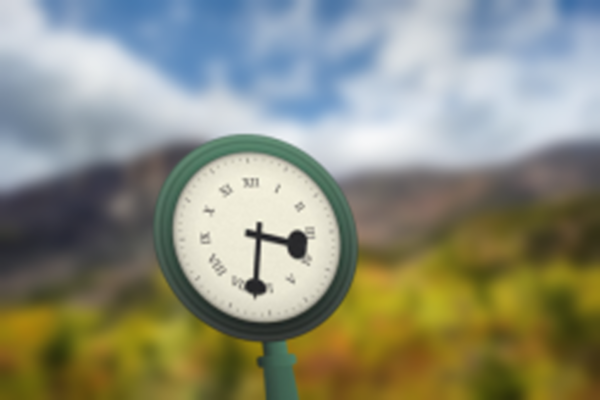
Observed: 3 h 32 min
